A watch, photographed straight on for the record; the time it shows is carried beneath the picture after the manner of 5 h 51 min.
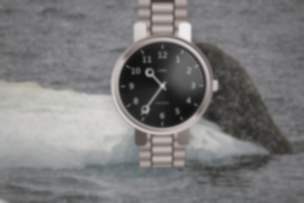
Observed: 10 h 36 min
